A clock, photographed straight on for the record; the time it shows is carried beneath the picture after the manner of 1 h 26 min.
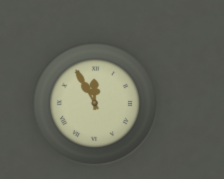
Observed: 11 h 55 min
